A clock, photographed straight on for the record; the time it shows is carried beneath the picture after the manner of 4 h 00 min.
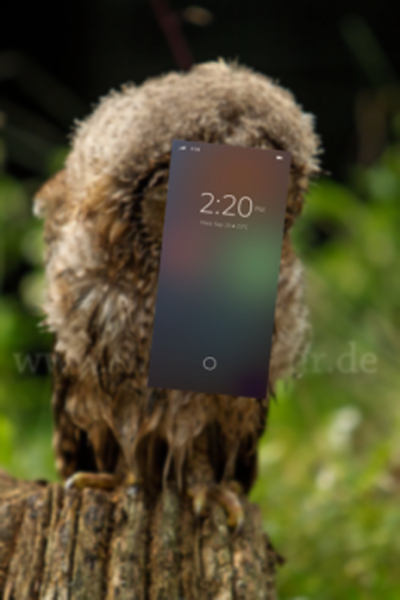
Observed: 2 h 20 min
